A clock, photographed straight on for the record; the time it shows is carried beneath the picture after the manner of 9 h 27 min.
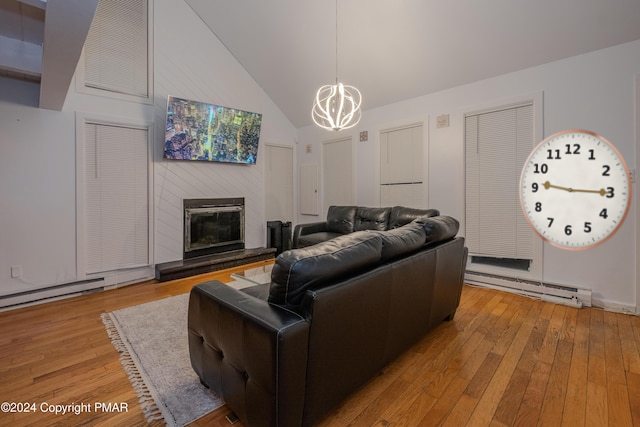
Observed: 9 h 15 min
